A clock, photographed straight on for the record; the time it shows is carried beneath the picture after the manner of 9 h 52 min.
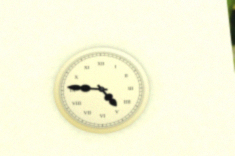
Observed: 4 h 46 min
